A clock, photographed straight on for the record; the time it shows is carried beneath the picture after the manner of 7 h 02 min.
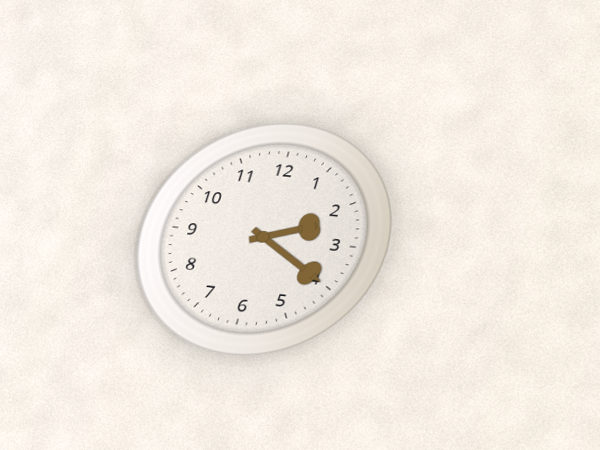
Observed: 2 h 20 min
